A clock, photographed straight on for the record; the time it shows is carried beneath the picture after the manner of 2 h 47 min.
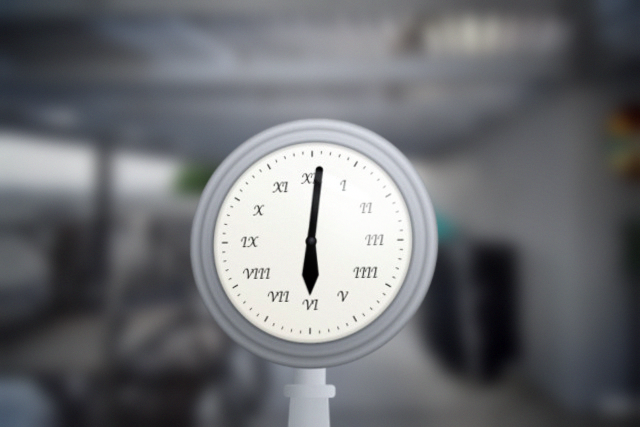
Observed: 6 h 01 min
